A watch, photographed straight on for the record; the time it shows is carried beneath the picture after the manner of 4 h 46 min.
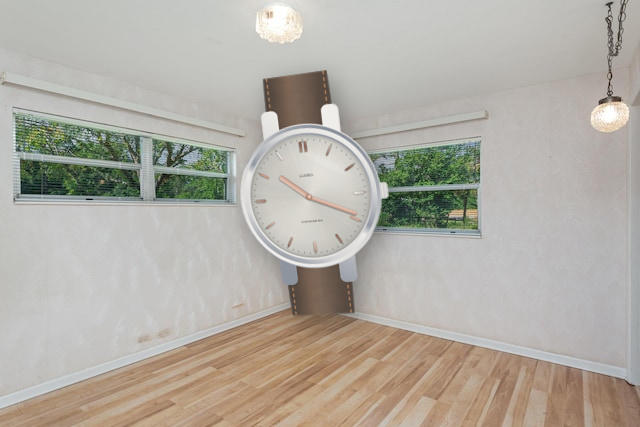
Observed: 10 h 19 min
